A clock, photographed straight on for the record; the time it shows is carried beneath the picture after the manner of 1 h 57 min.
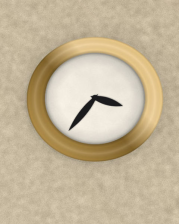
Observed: 3 h 36 min
